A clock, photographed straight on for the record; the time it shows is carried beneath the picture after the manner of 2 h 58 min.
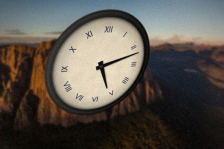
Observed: 5 h 12 min
